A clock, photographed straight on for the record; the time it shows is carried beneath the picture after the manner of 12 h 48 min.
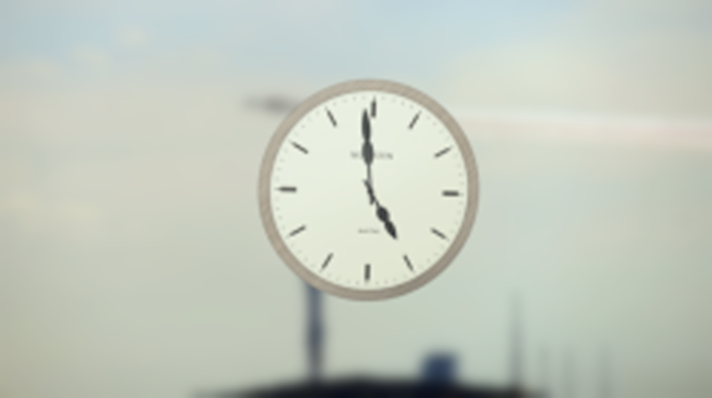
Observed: 4 h 59 min
